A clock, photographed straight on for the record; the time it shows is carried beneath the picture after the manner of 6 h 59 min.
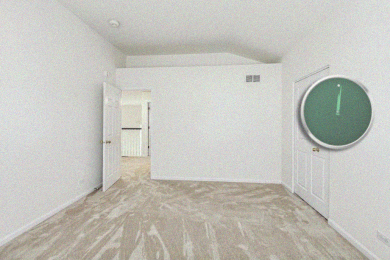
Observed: 12 h 01 min
